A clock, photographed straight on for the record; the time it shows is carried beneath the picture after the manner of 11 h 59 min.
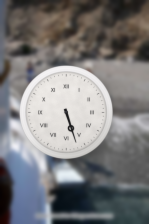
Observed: 5 h 27 min
